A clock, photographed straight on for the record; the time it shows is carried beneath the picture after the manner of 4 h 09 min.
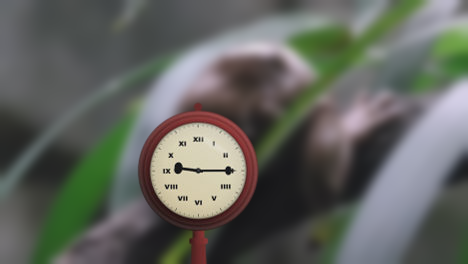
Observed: 9 h 15 min
